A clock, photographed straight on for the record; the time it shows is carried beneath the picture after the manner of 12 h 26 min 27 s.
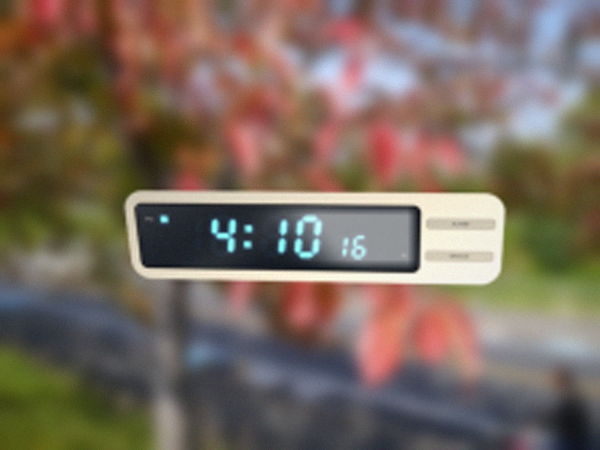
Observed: 4 h 10 min 16 s
